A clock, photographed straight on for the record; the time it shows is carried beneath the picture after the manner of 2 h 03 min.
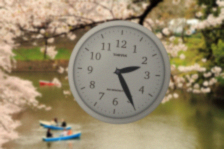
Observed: 2 h 25 min
